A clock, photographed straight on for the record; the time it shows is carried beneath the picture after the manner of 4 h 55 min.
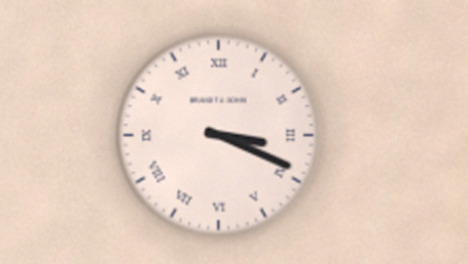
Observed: 3 h 19 min
